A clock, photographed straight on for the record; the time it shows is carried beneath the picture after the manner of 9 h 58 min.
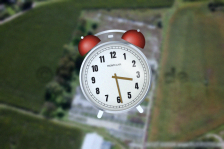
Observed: 3 h 29 min
